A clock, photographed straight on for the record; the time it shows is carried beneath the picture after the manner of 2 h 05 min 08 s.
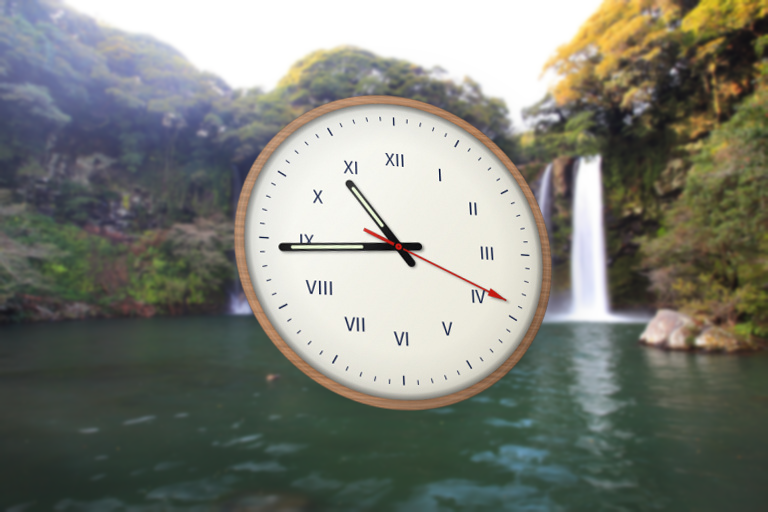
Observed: 10 h 44 min 19 s
